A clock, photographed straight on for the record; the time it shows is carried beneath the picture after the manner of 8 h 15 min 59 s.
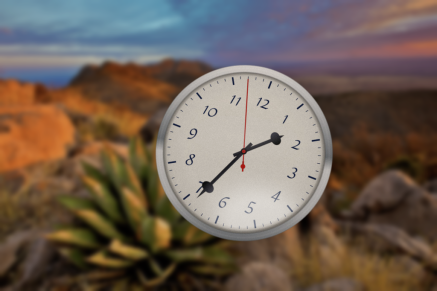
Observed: 1 h 33 min 57 s
